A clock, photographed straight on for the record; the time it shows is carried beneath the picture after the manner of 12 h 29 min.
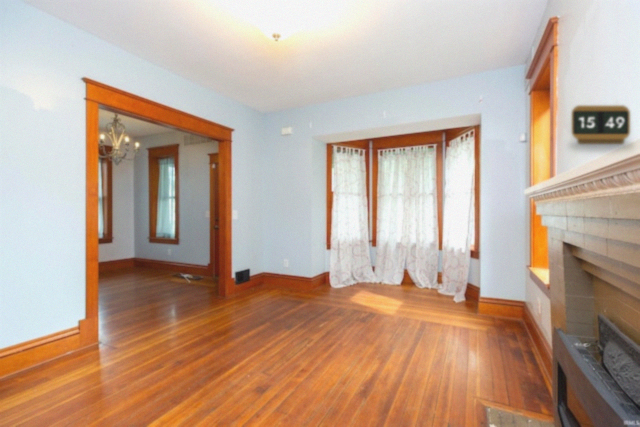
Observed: 15 h 49 min
